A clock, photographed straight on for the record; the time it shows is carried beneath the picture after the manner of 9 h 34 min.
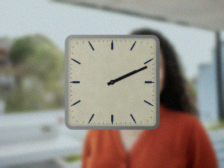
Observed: 2 h 11 min
